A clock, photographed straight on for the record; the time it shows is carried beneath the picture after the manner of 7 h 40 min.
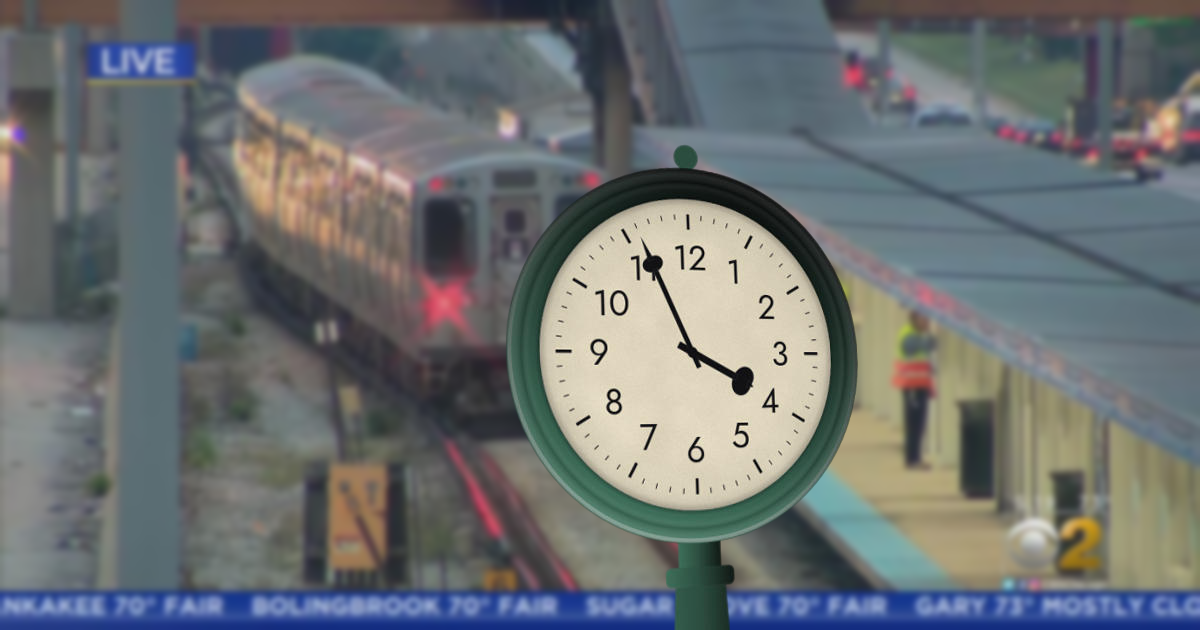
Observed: 3 h 56 min
